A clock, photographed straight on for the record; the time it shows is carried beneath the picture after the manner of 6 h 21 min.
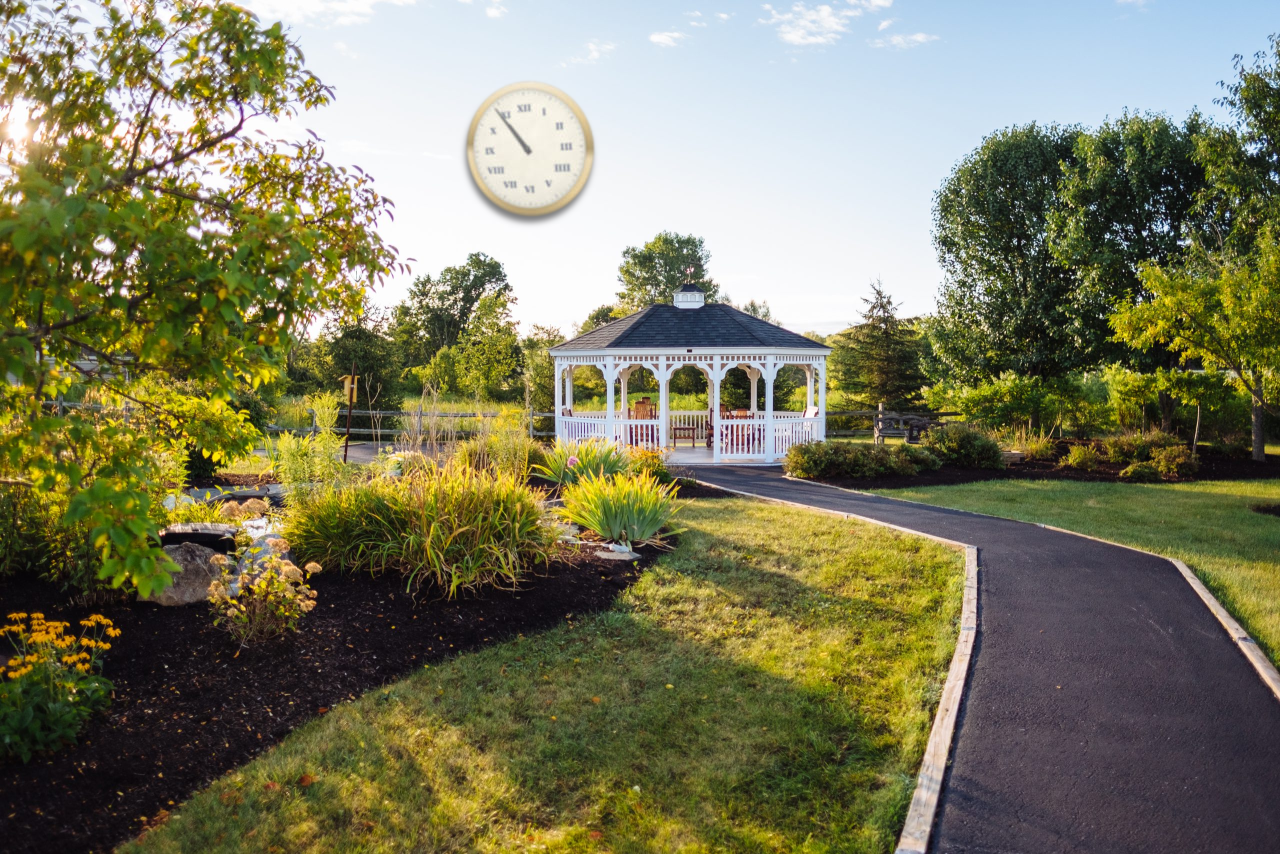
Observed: 10 h 54 min
